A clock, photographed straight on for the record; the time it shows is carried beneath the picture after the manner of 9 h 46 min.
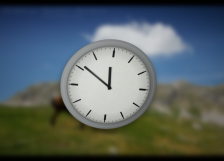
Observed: 11 h 51 min
